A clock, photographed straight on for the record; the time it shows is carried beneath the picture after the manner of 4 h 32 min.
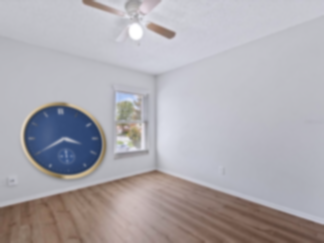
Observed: 3 h 40 min
